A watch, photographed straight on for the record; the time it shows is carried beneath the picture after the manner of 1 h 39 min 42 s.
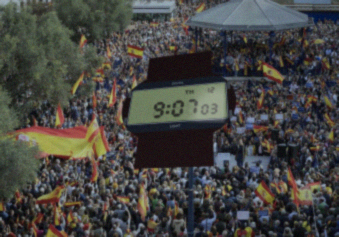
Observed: 9 h 07 min 03 s
